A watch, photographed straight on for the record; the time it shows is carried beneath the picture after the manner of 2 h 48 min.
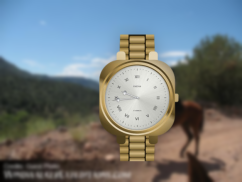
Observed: 9 h 44 min
